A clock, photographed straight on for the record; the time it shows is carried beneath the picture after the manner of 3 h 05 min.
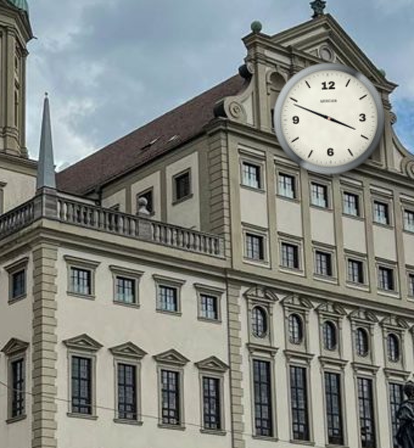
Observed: 3 h 49 min
